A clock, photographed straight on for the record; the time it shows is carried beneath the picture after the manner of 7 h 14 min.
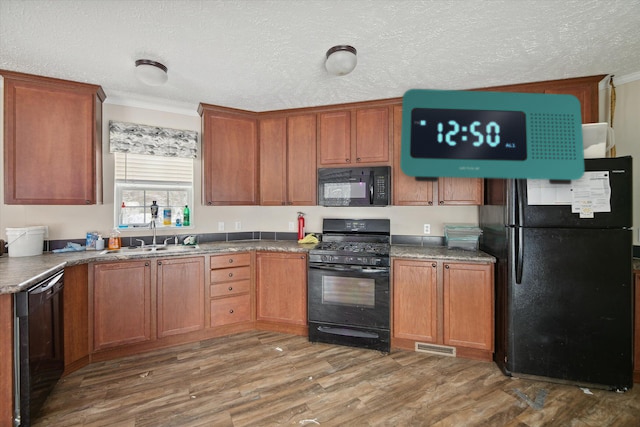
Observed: 12 h 50 min
